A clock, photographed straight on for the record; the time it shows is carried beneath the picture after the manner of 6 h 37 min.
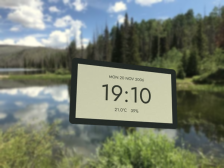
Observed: 19 h 10 min
